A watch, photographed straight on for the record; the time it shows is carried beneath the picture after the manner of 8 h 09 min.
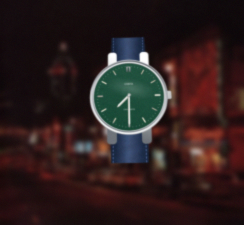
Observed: 7 h 30 min
